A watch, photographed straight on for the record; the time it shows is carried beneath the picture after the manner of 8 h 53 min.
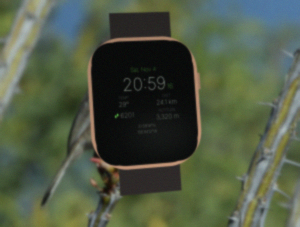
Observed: 20 h 59 min
